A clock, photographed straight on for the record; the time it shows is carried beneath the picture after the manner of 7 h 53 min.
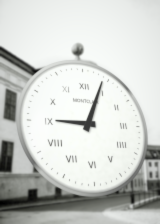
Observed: 9 h 04 min
